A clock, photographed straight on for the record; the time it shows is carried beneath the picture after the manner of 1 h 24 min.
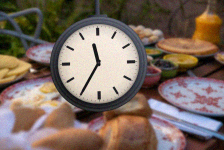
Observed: 11 h 35 min
